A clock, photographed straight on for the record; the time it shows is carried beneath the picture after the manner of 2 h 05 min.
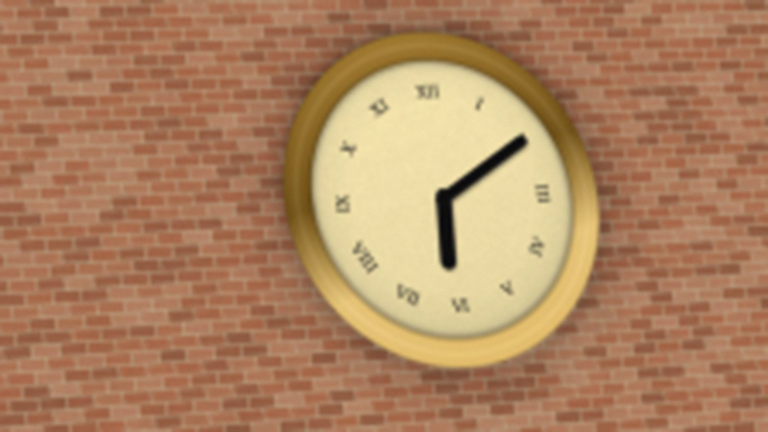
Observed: 6 h 10 min
